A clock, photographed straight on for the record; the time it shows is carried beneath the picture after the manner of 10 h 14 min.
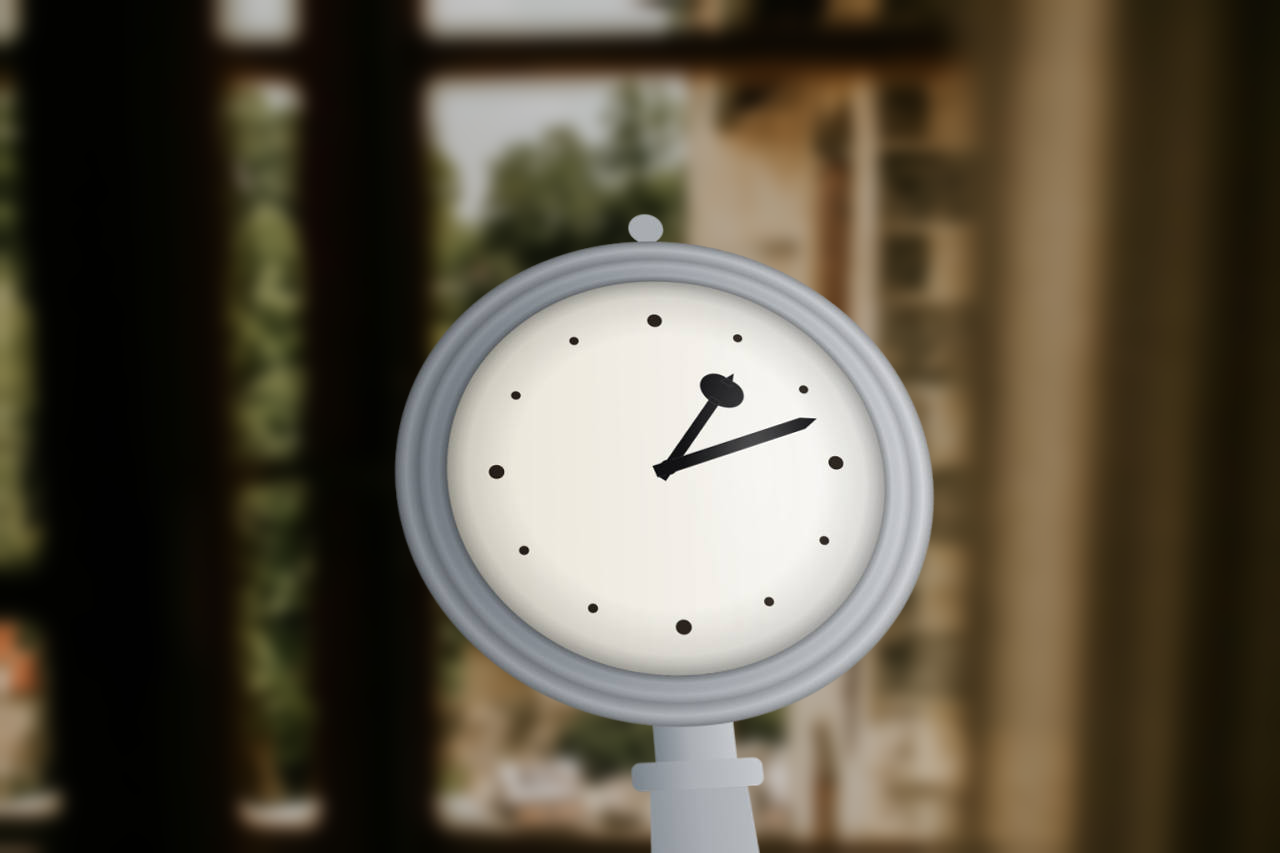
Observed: 1 h 12 min
